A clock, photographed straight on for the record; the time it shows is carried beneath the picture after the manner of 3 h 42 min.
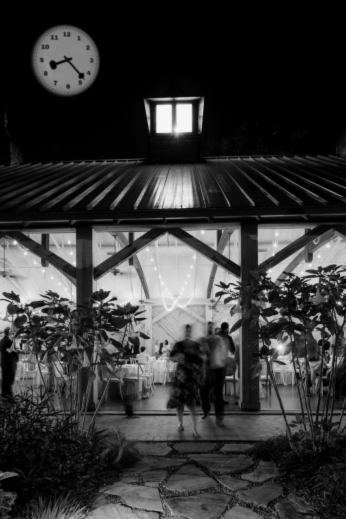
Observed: 8 h 23 min
